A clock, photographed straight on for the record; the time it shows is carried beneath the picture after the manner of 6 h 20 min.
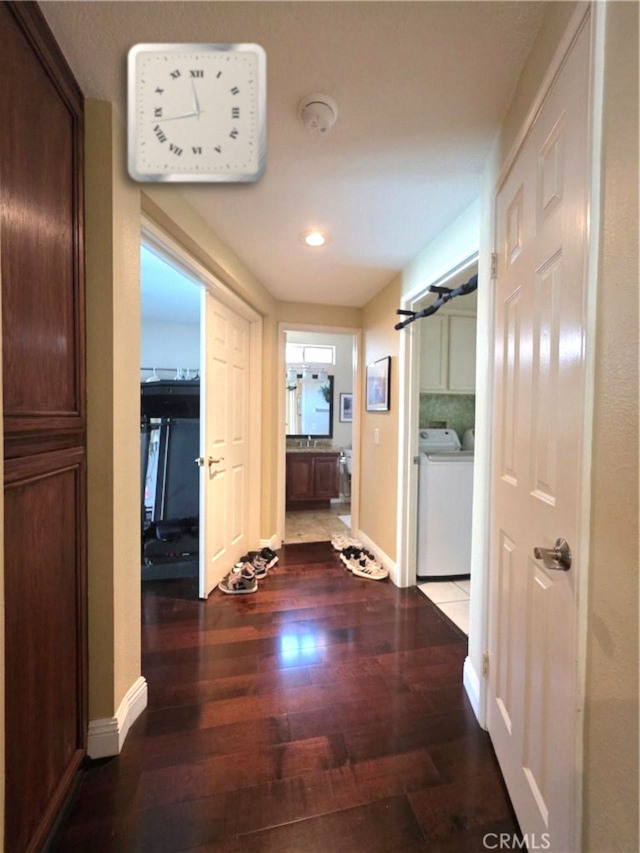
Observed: 11 h 43 min
